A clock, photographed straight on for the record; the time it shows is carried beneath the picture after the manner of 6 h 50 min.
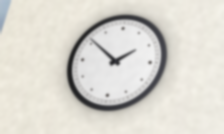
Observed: 1 h 51 min
